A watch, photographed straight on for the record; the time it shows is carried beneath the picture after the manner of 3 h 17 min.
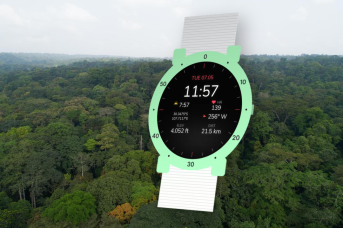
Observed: 11 h 57 min
